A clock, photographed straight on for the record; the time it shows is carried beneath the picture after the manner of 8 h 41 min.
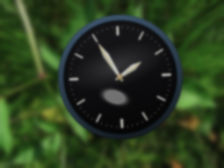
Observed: 1 h 55 min
